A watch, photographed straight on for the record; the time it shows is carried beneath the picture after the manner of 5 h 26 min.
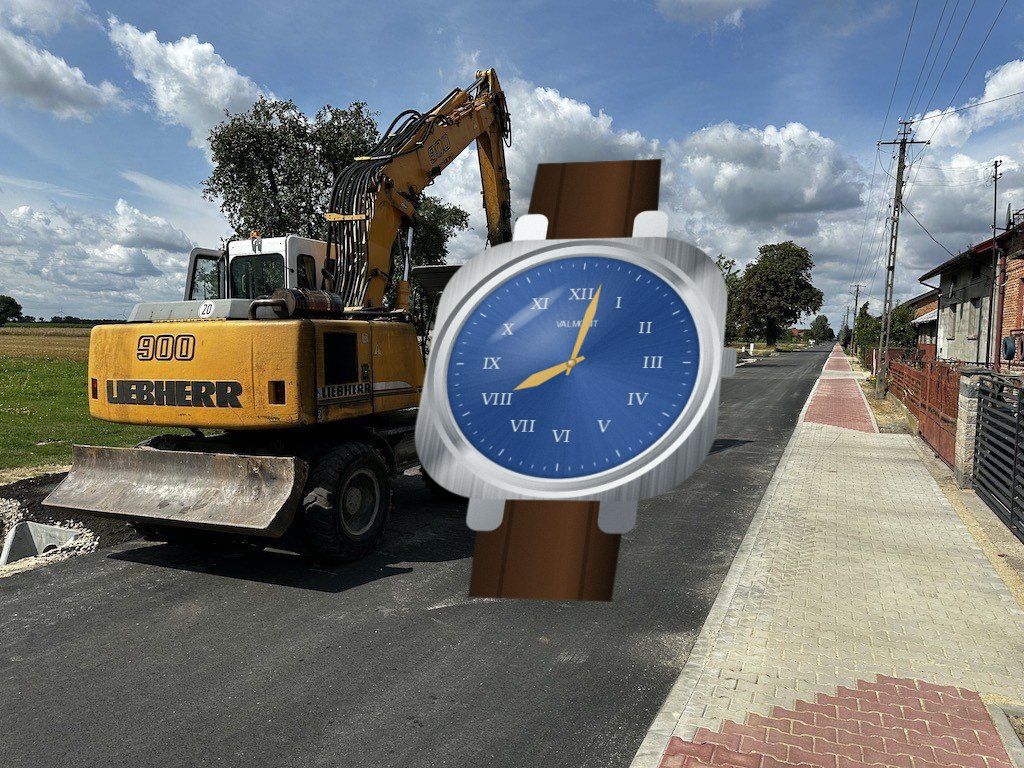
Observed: 8 h 02 min
